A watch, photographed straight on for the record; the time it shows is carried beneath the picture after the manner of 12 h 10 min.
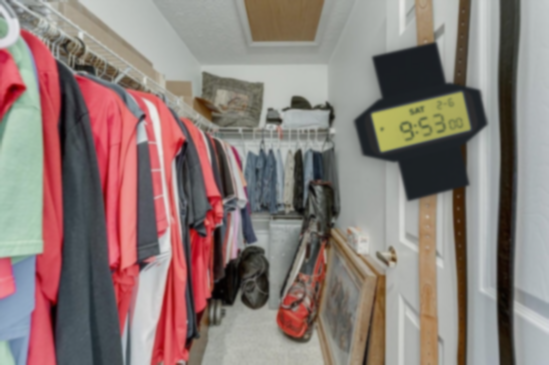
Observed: 9 h 53 min
